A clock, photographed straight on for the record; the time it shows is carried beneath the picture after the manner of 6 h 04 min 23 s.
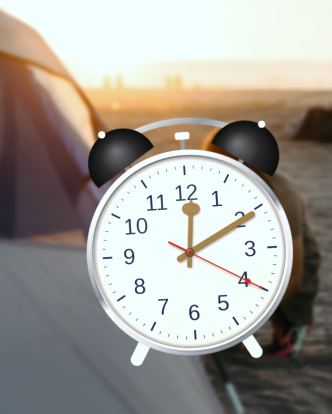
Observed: 12 h 10 min 20 s
